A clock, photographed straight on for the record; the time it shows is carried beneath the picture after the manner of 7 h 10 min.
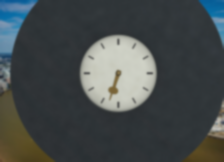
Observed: 6 h 33 min
